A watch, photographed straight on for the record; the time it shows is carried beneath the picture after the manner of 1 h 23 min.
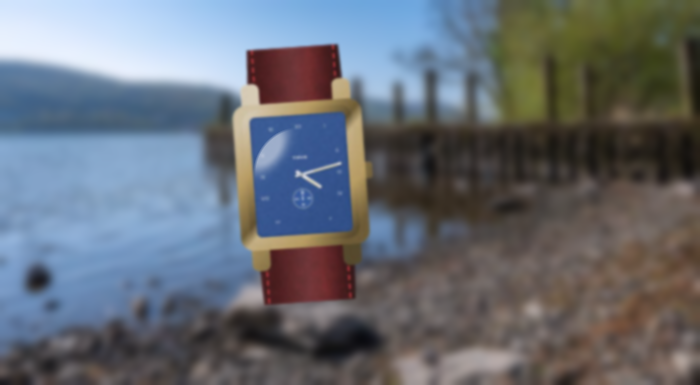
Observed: 4 h 13 min
